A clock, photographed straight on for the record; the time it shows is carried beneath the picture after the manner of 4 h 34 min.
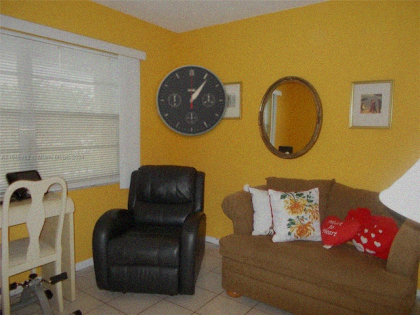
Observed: 1 h 06 min
